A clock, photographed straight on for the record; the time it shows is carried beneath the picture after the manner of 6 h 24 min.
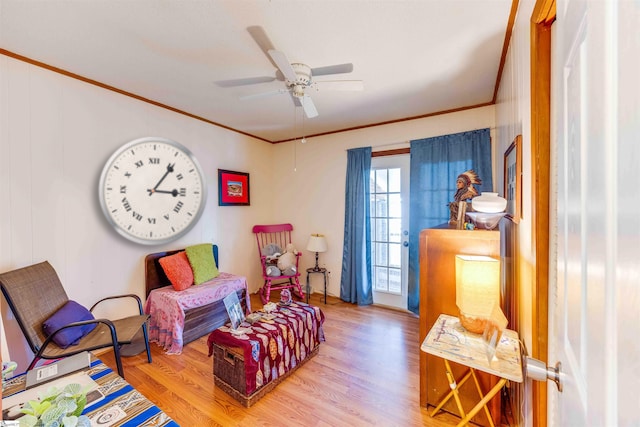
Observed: 3 h 06 min
